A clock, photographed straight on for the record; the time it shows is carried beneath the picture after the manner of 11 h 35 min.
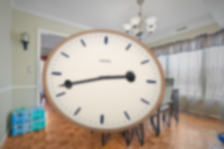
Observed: 2 h 42 min
